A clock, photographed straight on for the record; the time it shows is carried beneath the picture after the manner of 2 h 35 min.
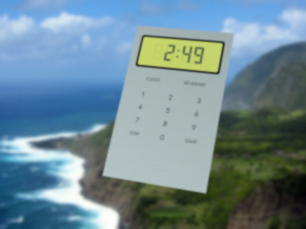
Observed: 2 h 49 min
